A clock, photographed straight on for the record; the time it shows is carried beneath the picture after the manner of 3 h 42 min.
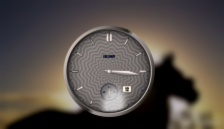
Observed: 3 h 16 min
